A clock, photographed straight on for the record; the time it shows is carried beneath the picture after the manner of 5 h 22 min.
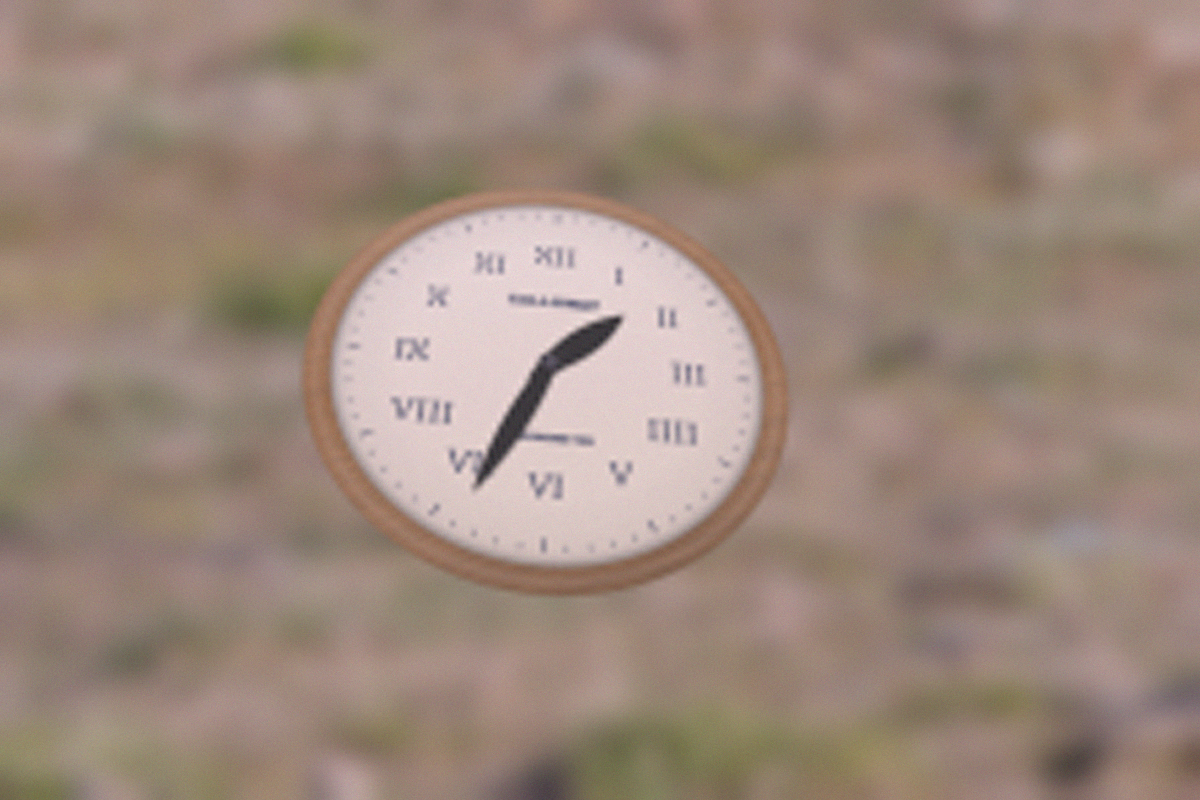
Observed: 1 h 34 min
